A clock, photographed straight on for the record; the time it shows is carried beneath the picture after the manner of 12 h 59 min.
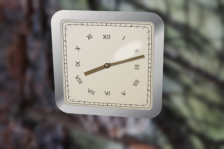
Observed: 8 h 12 min
